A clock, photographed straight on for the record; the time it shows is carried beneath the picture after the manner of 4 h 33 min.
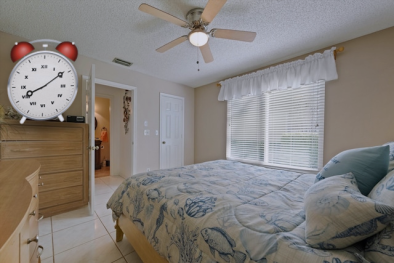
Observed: 8 h 09 min
